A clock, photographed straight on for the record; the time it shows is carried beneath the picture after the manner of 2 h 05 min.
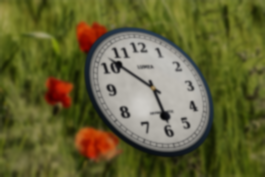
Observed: 5 h 52 min
